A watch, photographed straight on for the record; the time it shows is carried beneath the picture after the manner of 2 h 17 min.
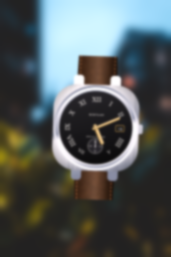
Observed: 5 h 11 min
